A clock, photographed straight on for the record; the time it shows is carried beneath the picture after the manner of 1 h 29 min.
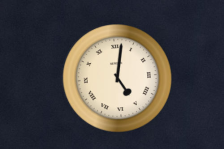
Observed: 5 h 02 min
